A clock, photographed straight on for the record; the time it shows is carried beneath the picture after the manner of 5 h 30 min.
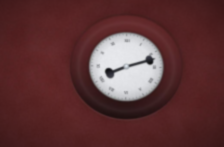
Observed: 8 h 12 min
